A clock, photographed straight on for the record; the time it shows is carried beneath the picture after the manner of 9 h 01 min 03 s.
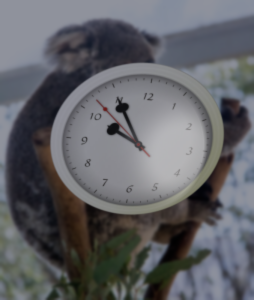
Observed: 9 h 54 min 52 s
